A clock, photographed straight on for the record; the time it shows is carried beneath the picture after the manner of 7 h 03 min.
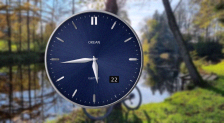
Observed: 5 h 44 min
